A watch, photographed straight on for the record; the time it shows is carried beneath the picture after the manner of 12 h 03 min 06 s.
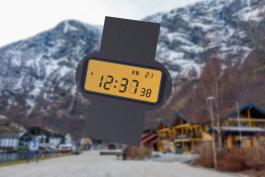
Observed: 12 h 37 min 38 s
